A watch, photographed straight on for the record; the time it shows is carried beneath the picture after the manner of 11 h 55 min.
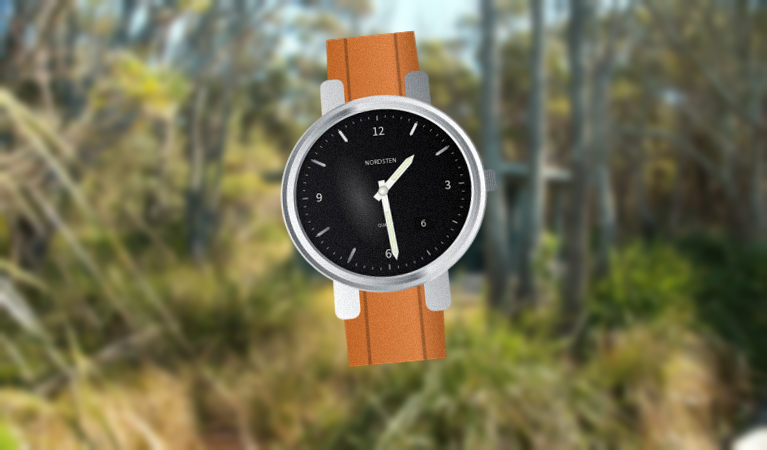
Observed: 1 h 29 min
